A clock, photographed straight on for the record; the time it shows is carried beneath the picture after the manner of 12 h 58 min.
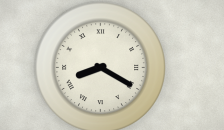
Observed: 8 h 20 min
